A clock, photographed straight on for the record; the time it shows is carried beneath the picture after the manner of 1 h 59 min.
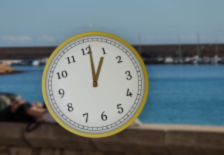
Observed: 1 h 01 min
